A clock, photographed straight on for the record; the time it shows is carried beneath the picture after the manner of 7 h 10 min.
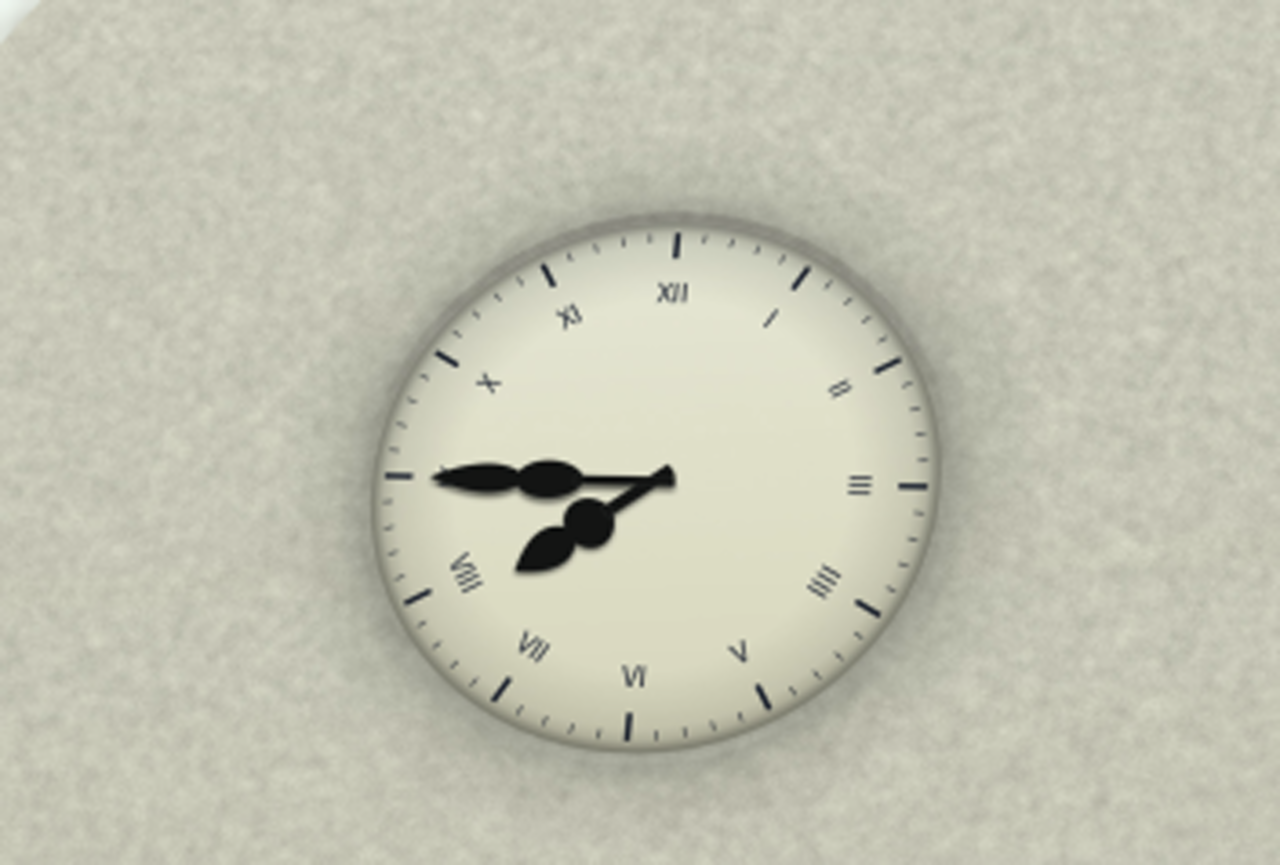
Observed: 7 h 45 min
